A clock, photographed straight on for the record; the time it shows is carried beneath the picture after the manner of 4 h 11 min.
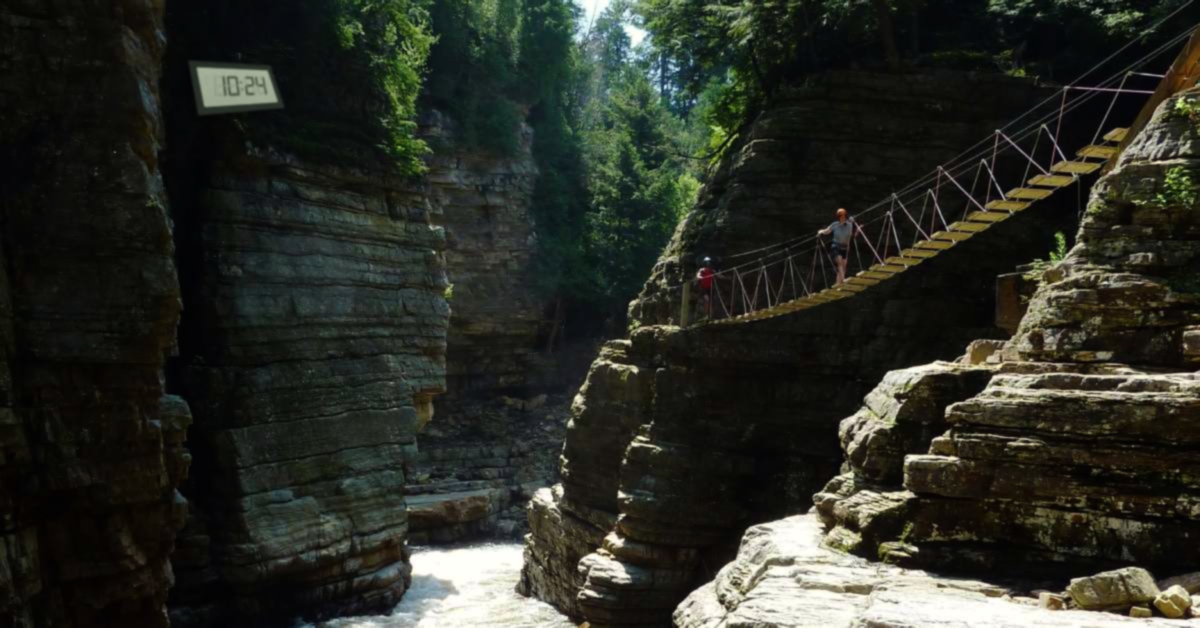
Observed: 10 h 24 min
